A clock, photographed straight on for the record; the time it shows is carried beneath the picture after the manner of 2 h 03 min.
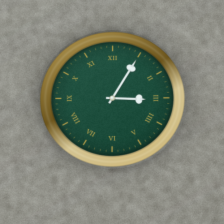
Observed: 3 h 05 min
